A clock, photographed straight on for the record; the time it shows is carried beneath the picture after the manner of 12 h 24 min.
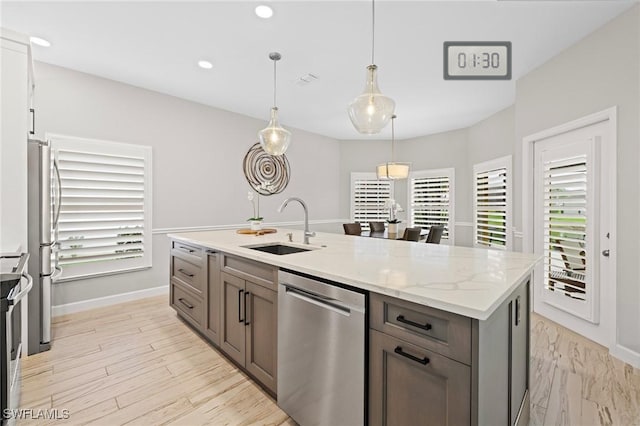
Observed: 1 h 30 min
